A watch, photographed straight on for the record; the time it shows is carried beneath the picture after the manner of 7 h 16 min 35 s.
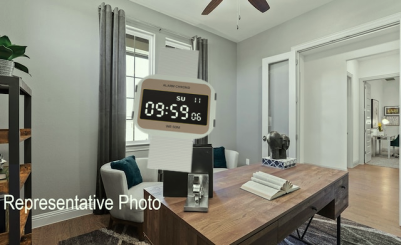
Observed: 9 h 59 min 06 s
